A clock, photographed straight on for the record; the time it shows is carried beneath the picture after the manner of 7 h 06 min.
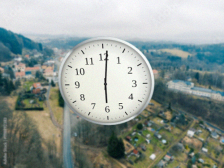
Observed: 6 h 01 min
